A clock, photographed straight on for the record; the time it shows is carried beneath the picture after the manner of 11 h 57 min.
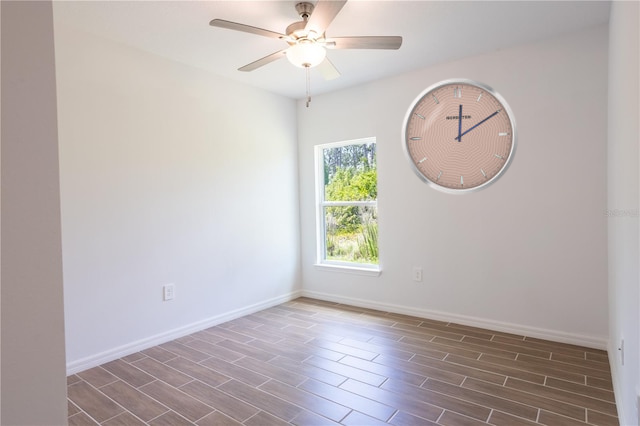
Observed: 12 h 10 min
